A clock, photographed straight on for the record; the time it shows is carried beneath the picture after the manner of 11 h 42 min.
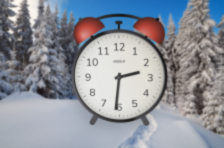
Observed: 2 h 31 min
